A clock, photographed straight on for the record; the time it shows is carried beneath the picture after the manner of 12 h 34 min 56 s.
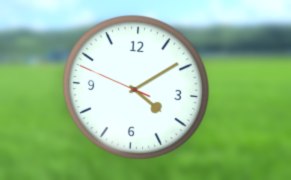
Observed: 4 h 08 min 48 s
